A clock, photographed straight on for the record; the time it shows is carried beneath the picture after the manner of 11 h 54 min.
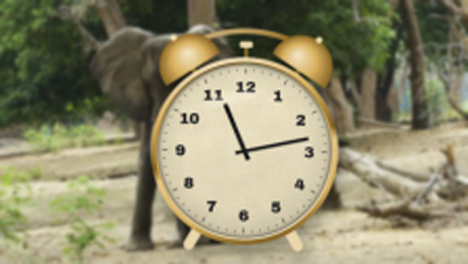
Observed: 11 h 13 min
